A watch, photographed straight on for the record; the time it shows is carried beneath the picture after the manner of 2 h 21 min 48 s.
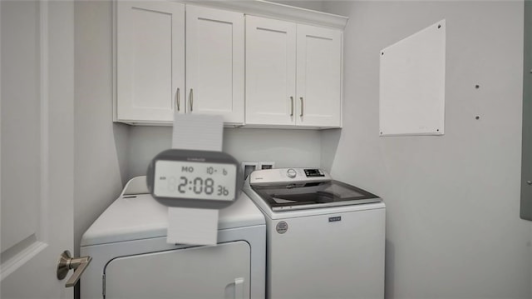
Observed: 2 h 08 min 36 s
